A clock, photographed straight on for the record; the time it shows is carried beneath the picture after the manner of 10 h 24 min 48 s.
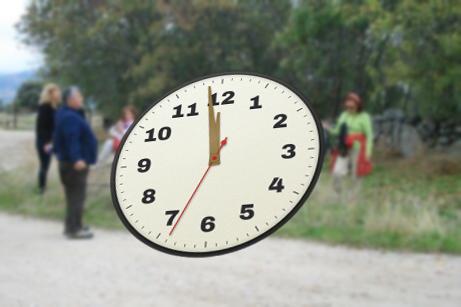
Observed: 11 h 58 min 34 s
